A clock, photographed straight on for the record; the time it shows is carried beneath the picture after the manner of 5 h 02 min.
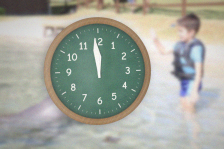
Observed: 11 h 59 min
